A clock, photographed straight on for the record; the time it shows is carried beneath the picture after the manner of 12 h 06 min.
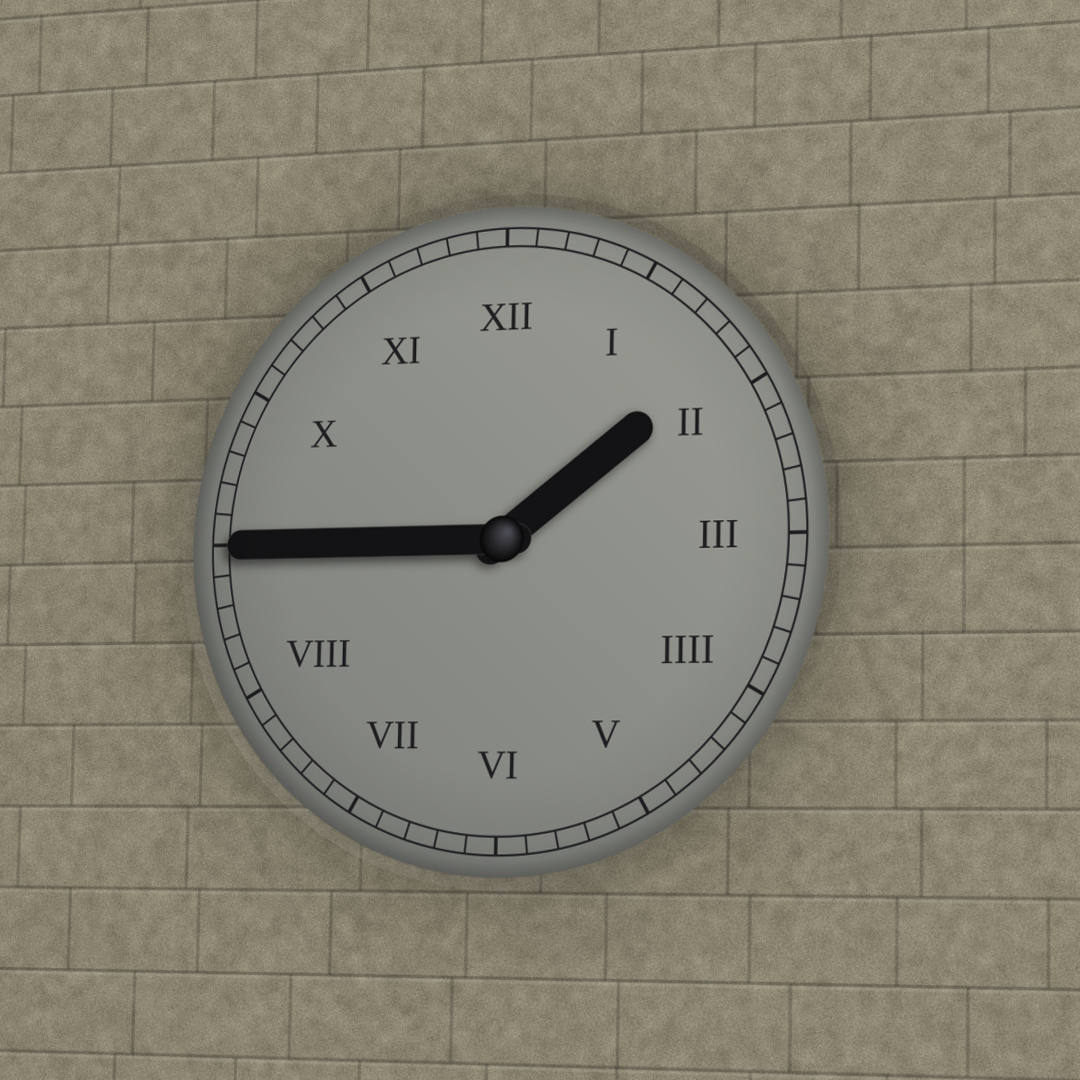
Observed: 1 h 45 min
